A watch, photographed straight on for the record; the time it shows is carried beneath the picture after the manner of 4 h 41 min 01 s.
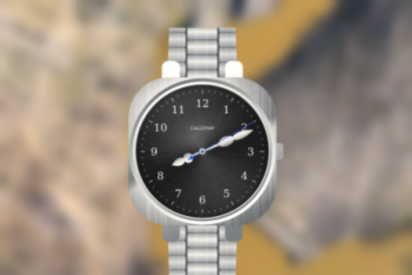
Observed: 8 h 11 min 10 s
